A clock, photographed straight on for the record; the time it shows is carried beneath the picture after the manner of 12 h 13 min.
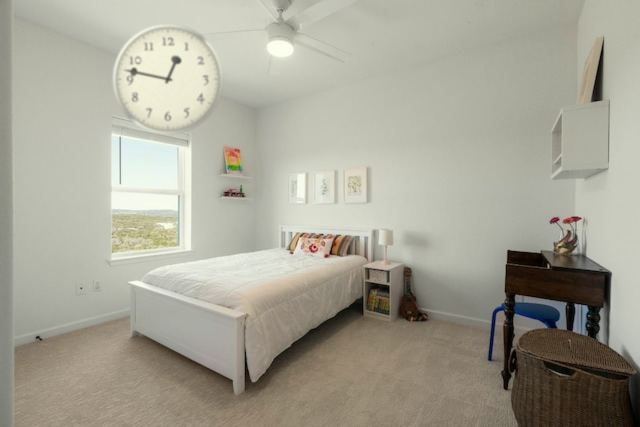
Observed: 12 h 47 min
